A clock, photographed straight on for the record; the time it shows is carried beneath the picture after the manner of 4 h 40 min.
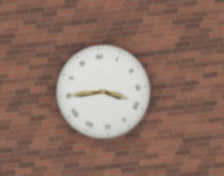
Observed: 3 h 45 min
